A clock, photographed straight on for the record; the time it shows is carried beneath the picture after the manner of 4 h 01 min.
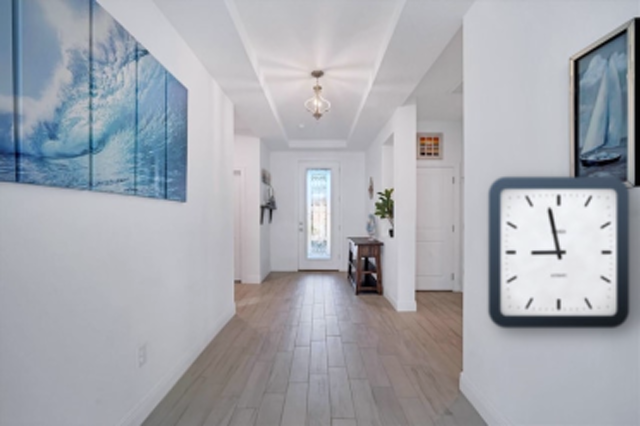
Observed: 8 h 58 min
